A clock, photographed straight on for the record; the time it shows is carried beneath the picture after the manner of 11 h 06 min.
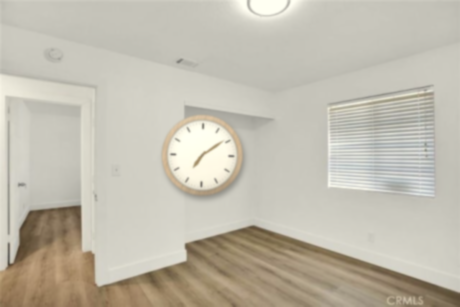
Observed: 7 h 09 min
